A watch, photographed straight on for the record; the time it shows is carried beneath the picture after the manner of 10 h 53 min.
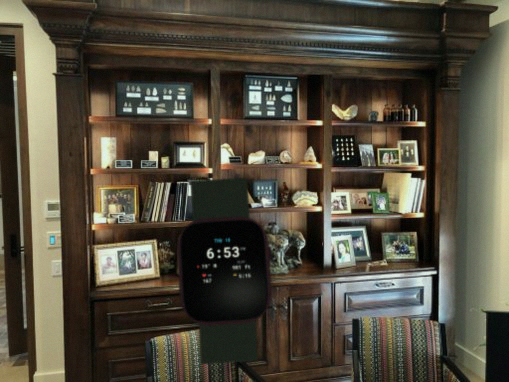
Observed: 6 h 53 min
